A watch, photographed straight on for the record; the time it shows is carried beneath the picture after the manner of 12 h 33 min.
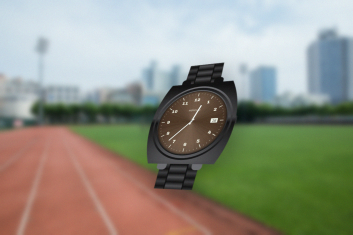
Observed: 12 h 37 min
